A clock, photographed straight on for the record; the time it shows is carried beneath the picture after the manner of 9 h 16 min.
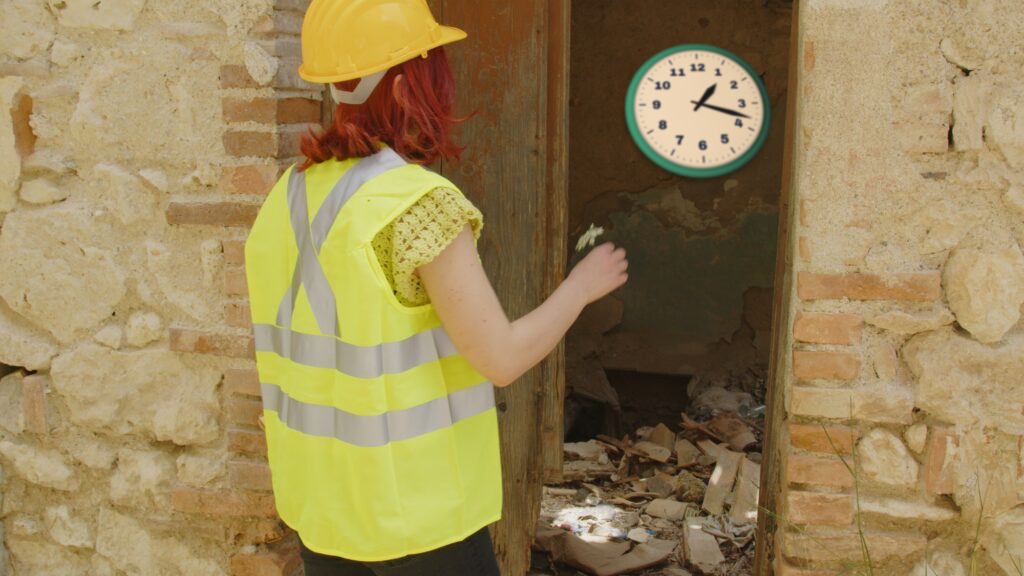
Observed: 1 h 18 min
